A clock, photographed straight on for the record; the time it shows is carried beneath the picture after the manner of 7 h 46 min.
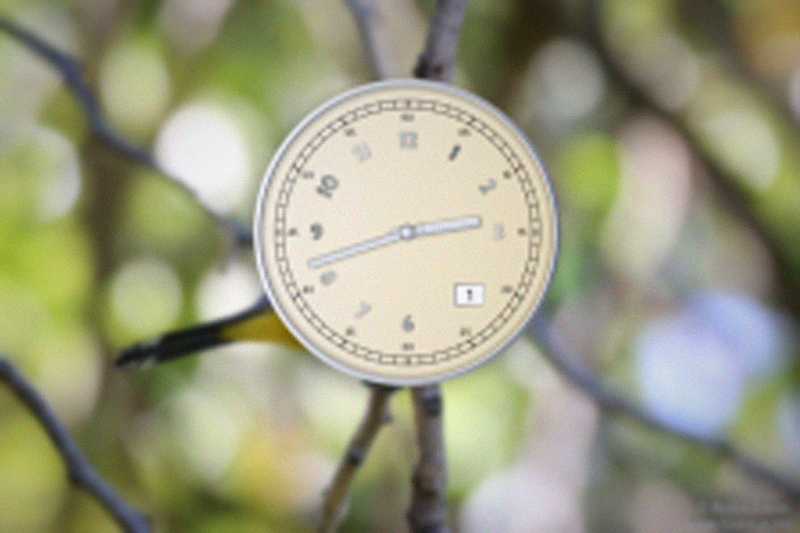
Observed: 2 h 42 min
